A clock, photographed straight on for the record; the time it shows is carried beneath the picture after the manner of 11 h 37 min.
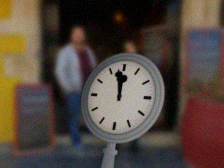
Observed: 11 h 58 min
